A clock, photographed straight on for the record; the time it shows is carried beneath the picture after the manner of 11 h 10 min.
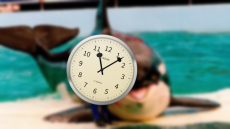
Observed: 11 h 07 min
